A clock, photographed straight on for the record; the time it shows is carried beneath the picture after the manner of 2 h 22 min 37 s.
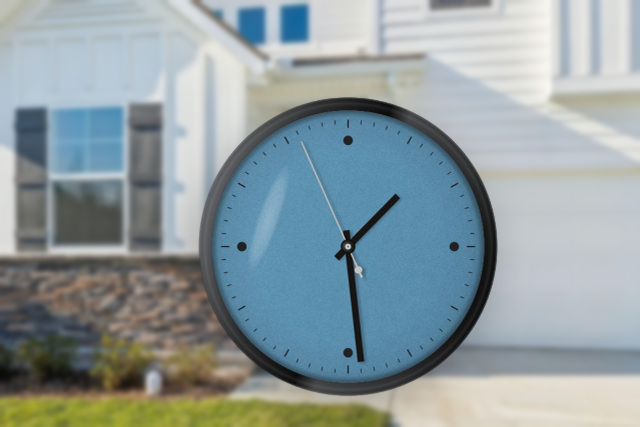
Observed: 1 h 28 min 56 s
